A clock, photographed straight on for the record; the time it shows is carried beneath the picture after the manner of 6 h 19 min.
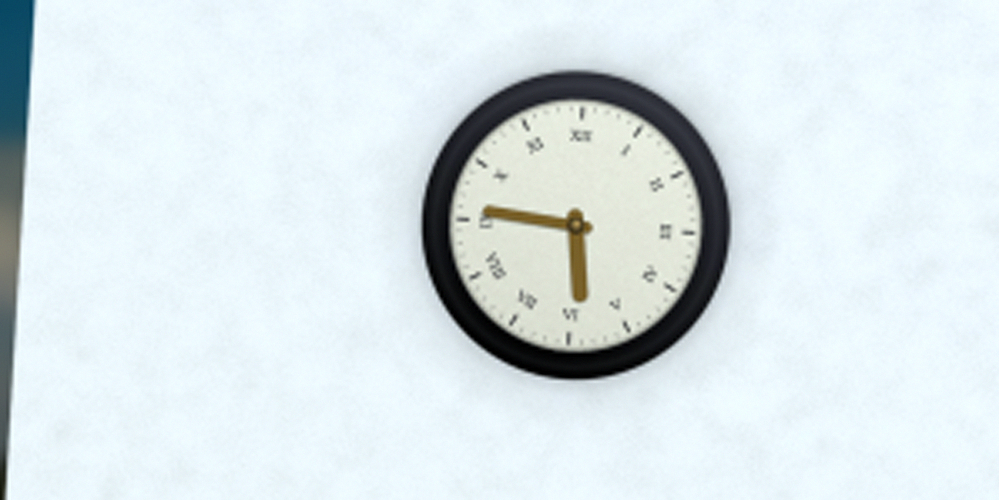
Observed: 5 h 46 min
